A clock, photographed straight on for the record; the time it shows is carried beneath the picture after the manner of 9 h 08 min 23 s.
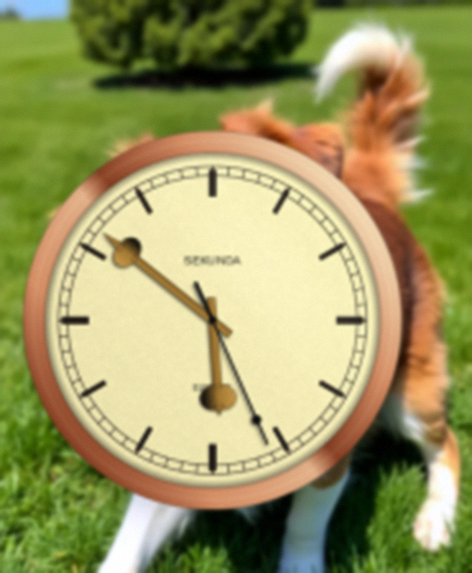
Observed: 5 h 51 min 26 s
